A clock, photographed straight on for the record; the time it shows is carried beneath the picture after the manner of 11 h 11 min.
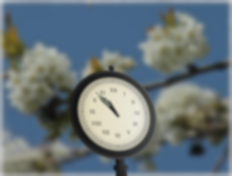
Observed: 10 h 53 min
